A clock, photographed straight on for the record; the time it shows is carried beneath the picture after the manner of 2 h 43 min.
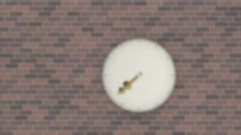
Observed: 7 h 38 min
